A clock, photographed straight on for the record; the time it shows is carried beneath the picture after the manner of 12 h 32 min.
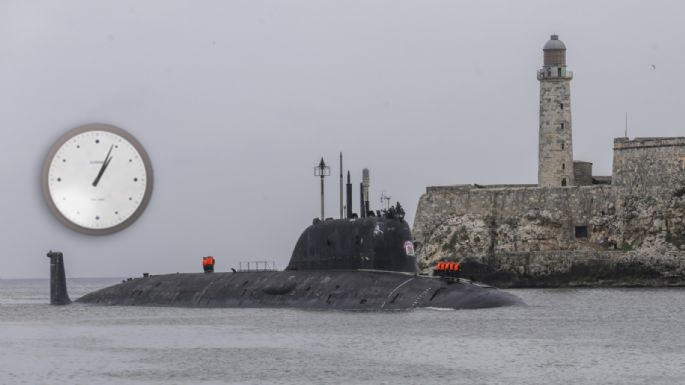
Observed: 1 h 04 min
